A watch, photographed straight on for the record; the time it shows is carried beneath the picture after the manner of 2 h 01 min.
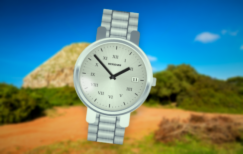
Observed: 1 h 52 min
